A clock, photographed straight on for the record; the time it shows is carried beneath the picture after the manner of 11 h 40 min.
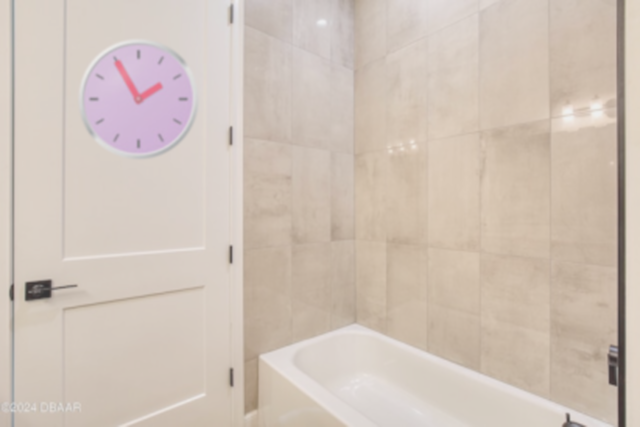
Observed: 1 h 55 min
